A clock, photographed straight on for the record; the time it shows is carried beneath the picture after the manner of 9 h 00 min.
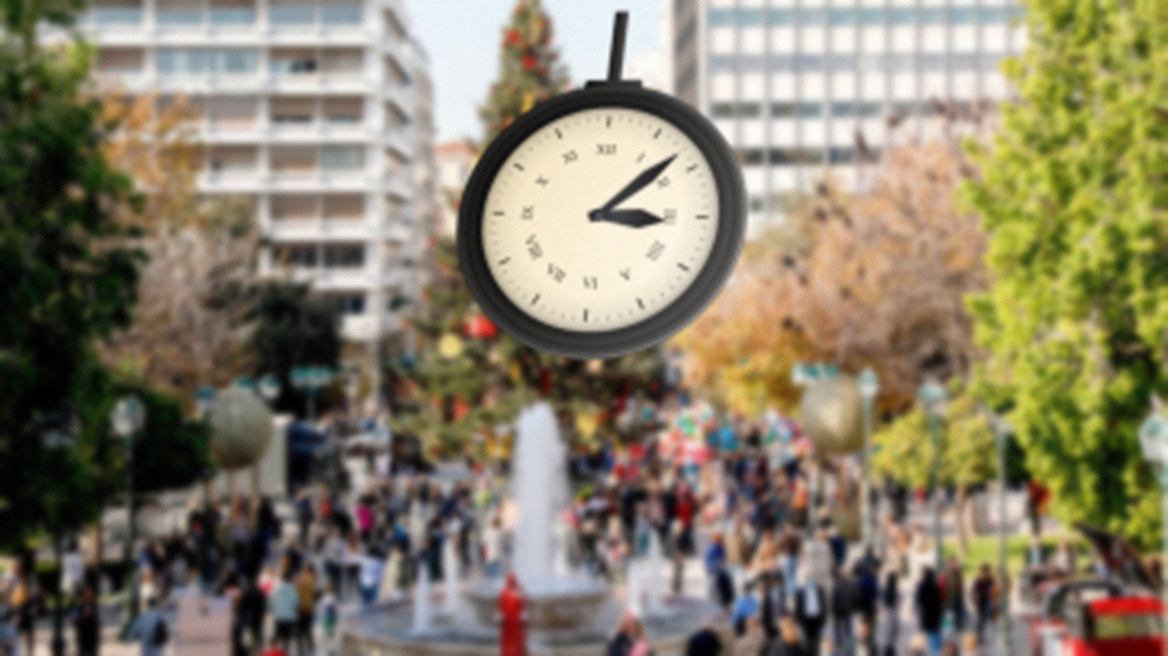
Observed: 3 h 08 min
